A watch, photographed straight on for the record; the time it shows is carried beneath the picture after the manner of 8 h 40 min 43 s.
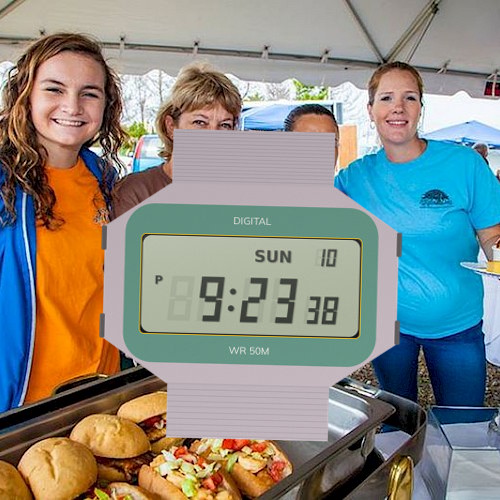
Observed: 9 h 23 min 38 s
